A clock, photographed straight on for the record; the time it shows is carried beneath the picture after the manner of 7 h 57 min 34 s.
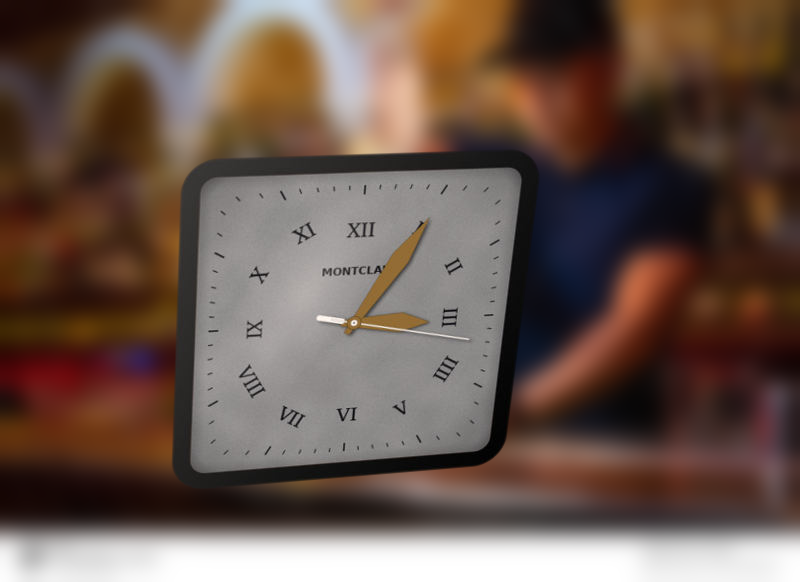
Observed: 3 h 05 min 17 s
